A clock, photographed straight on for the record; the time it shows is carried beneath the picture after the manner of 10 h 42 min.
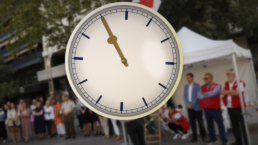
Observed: 10 h 55 min
